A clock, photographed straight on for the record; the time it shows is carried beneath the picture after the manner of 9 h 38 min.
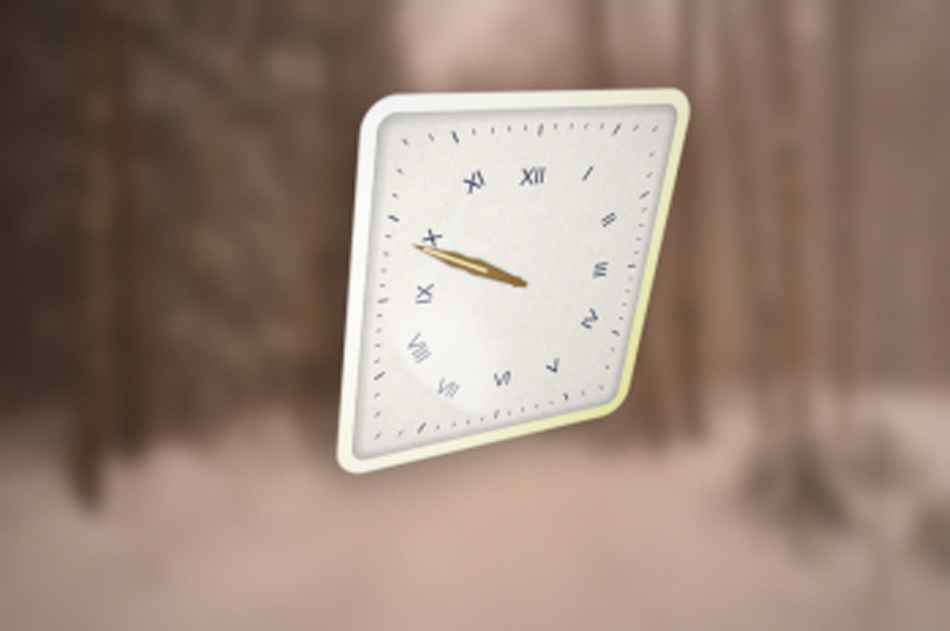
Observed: 9 h 49 min
